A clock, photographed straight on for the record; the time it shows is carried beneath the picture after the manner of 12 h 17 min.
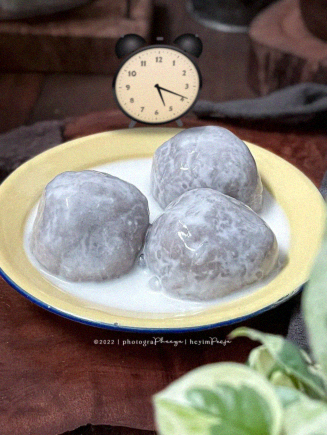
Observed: 5 h 19 min
